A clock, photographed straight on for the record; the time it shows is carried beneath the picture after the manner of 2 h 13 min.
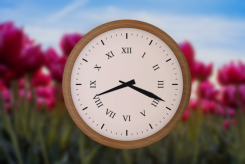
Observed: 8 h 19 min
